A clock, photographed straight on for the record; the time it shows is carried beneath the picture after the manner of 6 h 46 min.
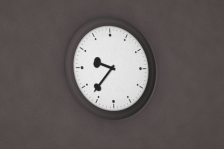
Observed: 9 h 37 min
